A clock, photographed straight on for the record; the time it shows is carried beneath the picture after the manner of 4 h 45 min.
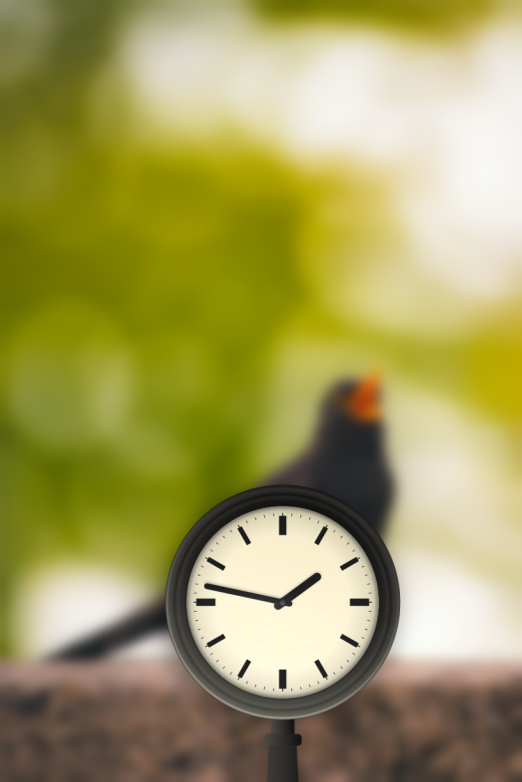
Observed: 1 h 47 min
